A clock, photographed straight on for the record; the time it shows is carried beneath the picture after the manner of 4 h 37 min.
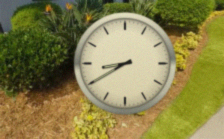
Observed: 8 h 40 min
